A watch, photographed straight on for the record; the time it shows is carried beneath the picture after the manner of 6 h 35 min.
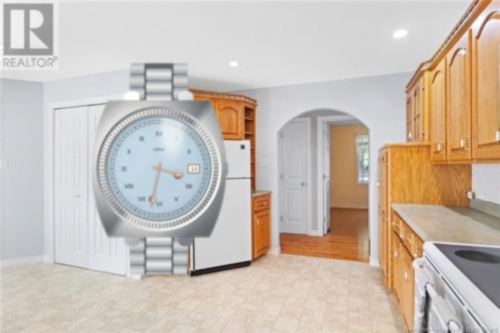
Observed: 3 h 32 min
